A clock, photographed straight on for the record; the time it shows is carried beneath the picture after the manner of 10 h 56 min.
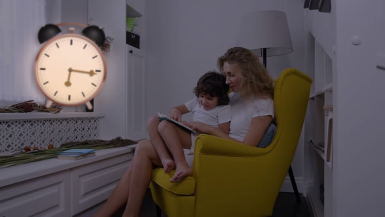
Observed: 6 h 16 min
